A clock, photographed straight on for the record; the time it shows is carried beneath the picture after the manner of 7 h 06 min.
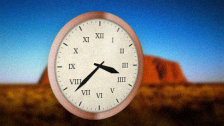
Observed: 3 h 38 min
